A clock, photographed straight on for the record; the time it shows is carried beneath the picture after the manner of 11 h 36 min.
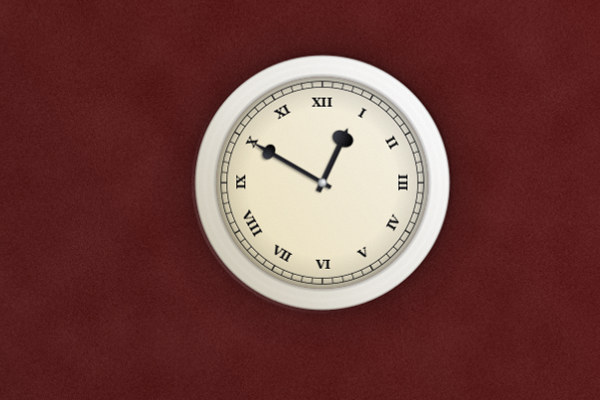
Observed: 12 h 50 min
